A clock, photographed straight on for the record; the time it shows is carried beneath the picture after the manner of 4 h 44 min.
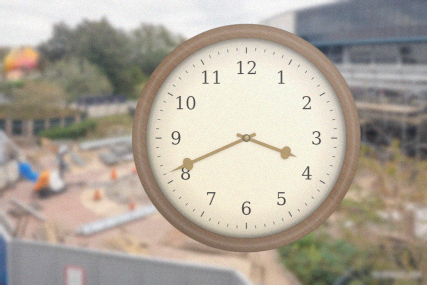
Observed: 3 h 41 min
